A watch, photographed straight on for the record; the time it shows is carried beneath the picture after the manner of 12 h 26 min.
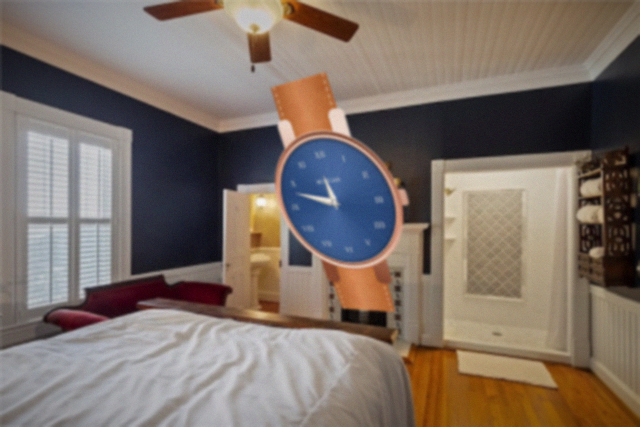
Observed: 11 h 48 min
